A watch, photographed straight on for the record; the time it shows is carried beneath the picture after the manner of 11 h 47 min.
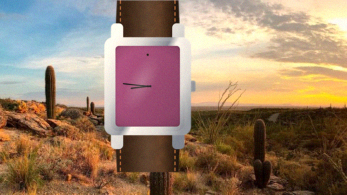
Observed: 8 h 46 min
